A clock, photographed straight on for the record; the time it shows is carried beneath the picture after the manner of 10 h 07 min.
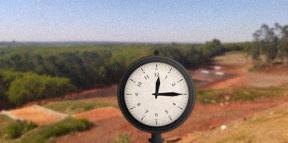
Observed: 12 h 15 min
